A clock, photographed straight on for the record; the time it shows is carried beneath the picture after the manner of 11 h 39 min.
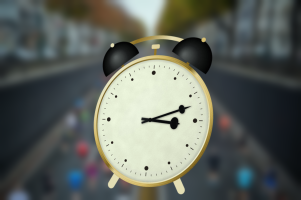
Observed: 3 h 12 min
